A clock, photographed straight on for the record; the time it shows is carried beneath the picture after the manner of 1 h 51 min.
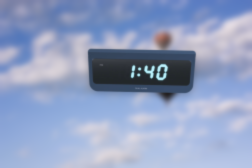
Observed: 1 h 40 min
